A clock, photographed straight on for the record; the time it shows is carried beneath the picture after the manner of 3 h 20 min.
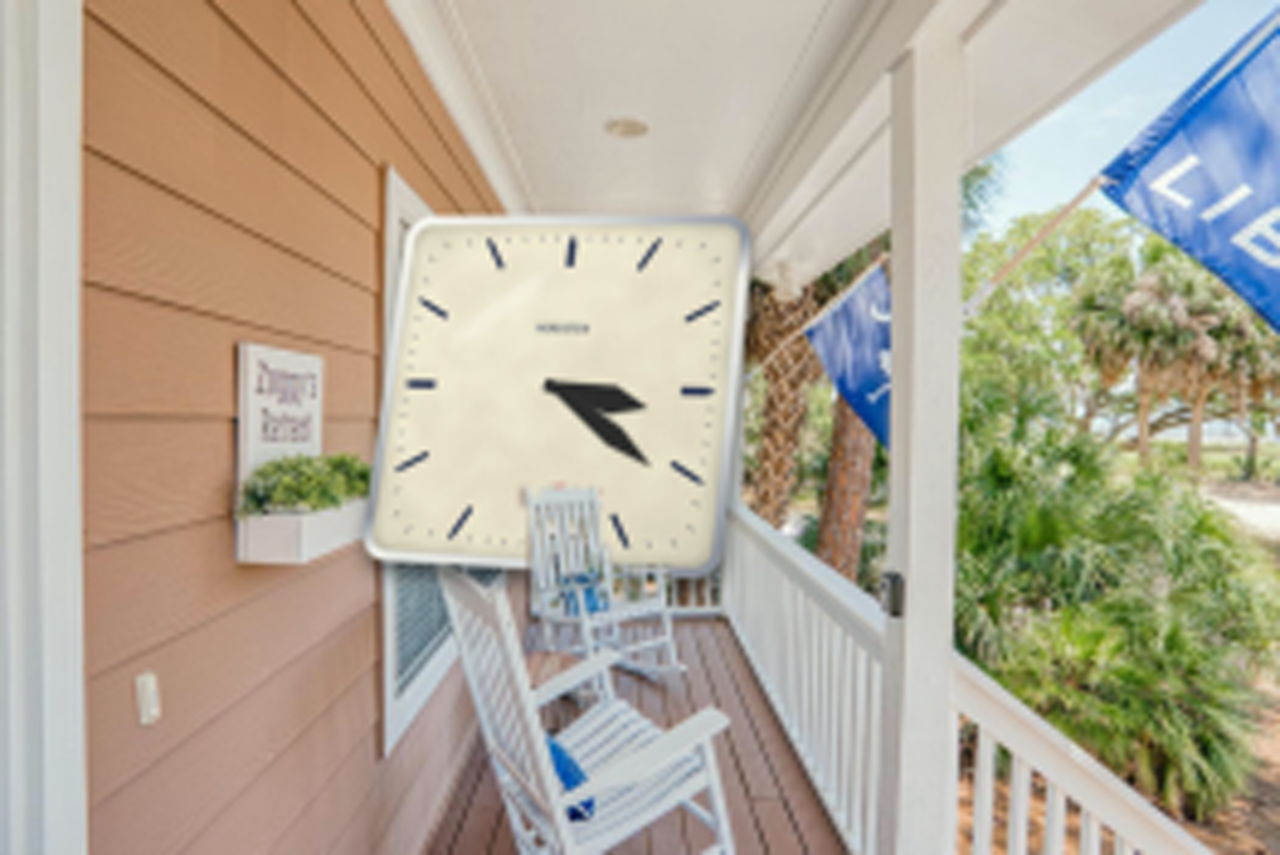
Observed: 3 h 21 min
